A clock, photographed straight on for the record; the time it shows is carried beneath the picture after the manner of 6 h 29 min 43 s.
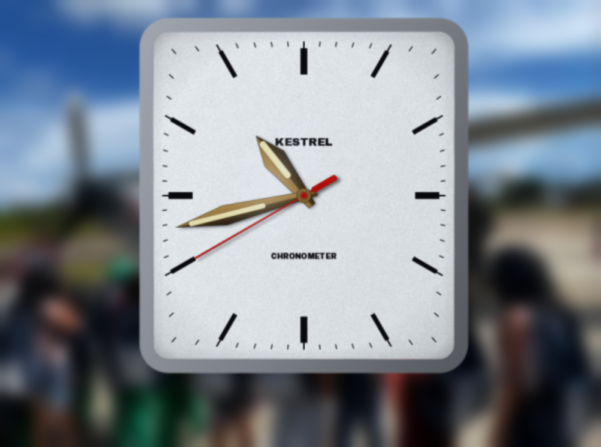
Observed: 10 h 42 min 40 s
